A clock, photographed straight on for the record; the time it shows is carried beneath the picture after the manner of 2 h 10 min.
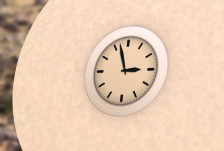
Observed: 2 h 57 min
